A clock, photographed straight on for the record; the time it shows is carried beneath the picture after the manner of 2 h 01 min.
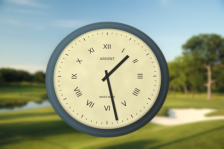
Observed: 1 h 28 min
